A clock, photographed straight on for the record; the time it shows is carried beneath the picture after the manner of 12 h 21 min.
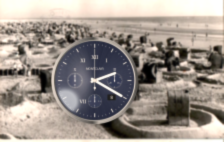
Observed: 2 h 20 min
